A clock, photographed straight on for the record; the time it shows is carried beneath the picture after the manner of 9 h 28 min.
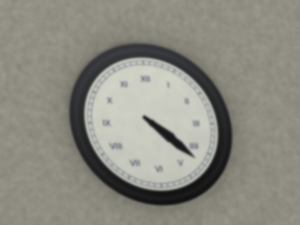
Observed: 4 h 22 min
